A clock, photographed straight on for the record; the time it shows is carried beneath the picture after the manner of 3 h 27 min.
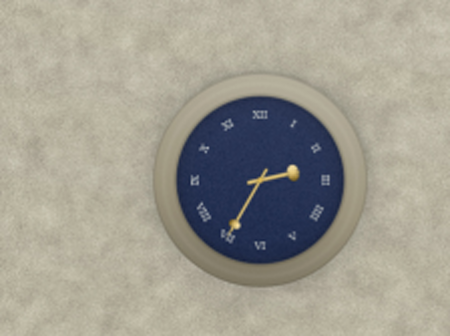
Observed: 2 h 35 min
